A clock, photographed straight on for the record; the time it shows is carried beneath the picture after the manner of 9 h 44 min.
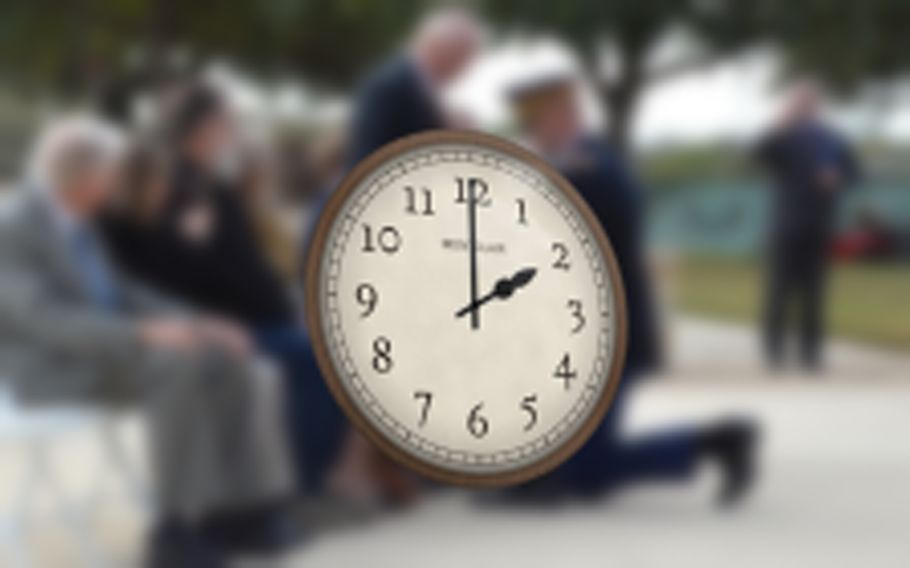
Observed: 2 h 00 min
